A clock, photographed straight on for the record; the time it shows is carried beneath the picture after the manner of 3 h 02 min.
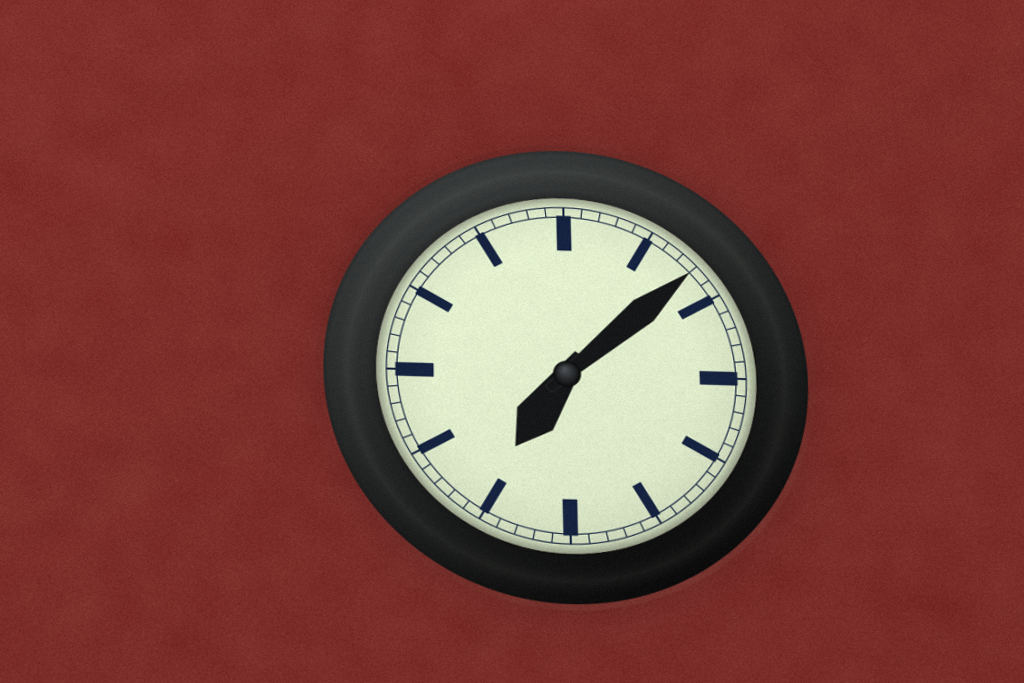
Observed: 7 h 08 min
